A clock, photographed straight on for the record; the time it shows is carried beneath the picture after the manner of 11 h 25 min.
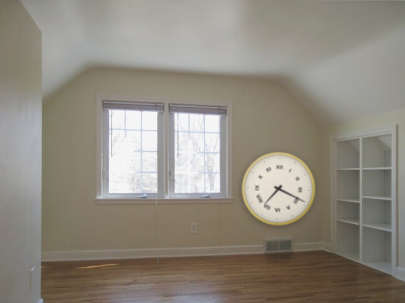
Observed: 7 h 19 min
